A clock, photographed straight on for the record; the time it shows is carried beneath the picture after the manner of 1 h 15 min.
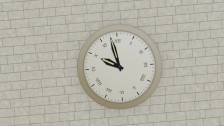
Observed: 9 h 58 min
